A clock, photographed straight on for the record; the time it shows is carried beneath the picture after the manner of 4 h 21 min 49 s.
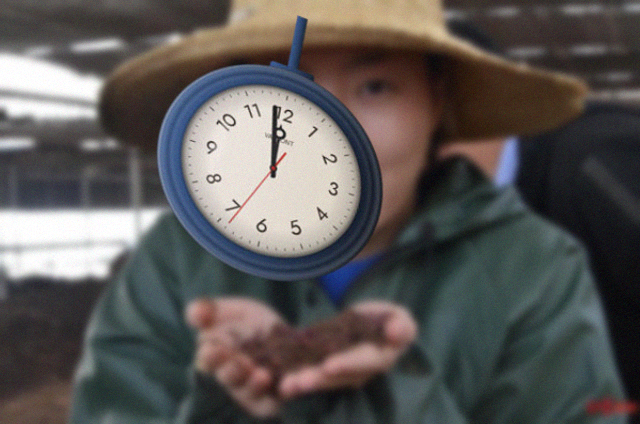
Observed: 11 h 58 min 34 s
